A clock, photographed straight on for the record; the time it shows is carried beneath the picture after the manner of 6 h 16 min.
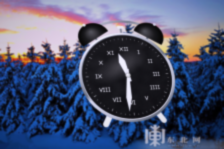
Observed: 11 h 31 min
